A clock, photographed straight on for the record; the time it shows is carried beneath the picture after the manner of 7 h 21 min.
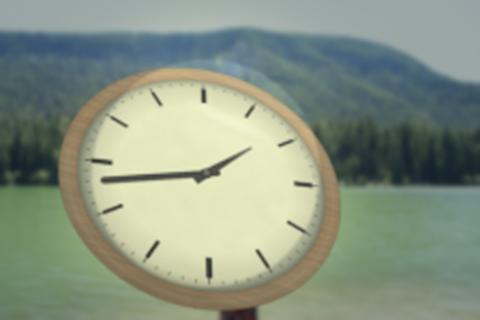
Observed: 1 h 43 min
